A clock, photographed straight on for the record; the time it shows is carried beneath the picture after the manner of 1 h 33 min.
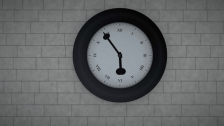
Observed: 5 h 54 min
